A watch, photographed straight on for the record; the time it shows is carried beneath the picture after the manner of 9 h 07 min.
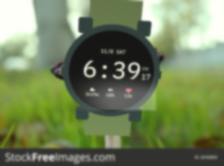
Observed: 6 h 39 min
